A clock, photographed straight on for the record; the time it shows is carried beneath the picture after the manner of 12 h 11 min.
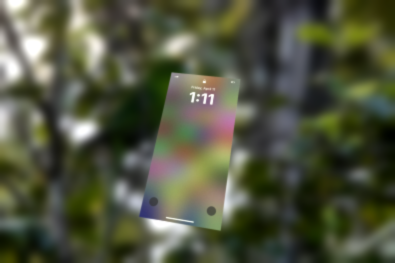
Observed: 1 h 11 min
